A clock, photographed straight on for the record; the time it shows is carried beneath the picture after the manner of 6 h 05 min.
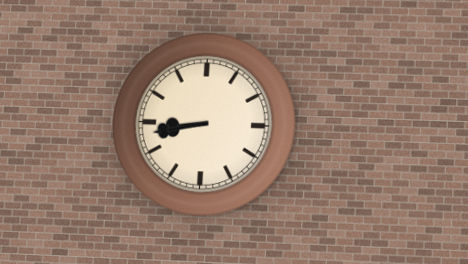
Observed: 8 h 43 min
